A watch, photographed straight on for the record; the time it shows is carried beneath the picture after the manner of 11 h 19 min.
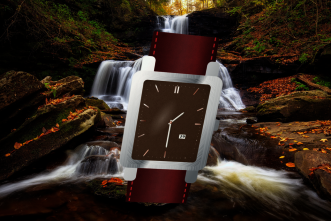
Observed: 1 h 30 min
